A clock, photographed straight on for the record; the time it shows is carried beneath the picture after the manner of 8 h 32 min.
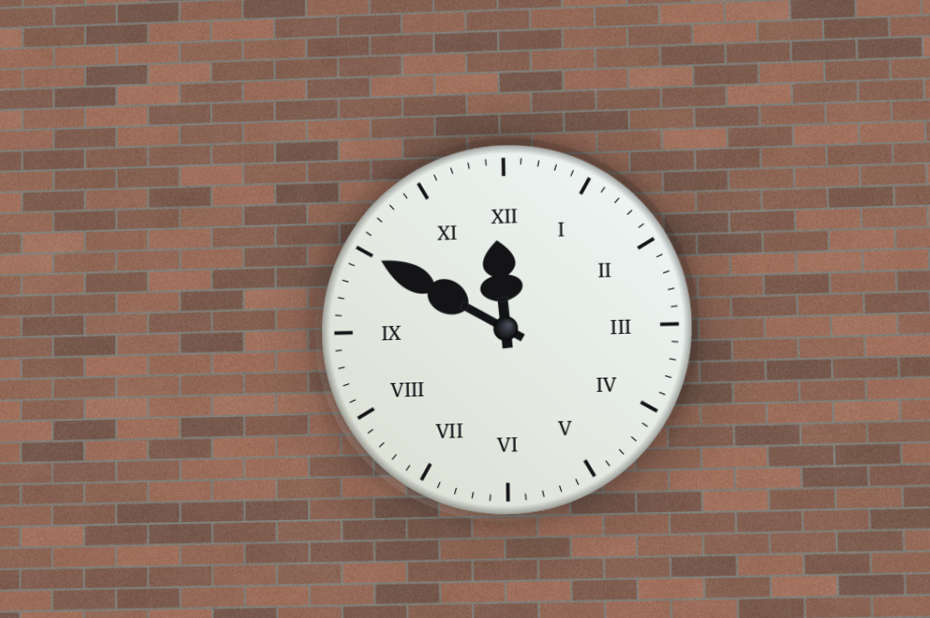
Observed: 11 h 50 min
